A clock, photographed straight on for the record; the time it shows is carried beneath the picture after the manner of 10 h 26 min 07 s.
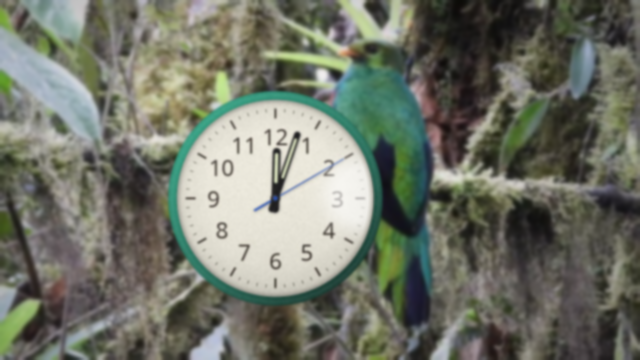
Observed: 12 h 03 min 10 s
